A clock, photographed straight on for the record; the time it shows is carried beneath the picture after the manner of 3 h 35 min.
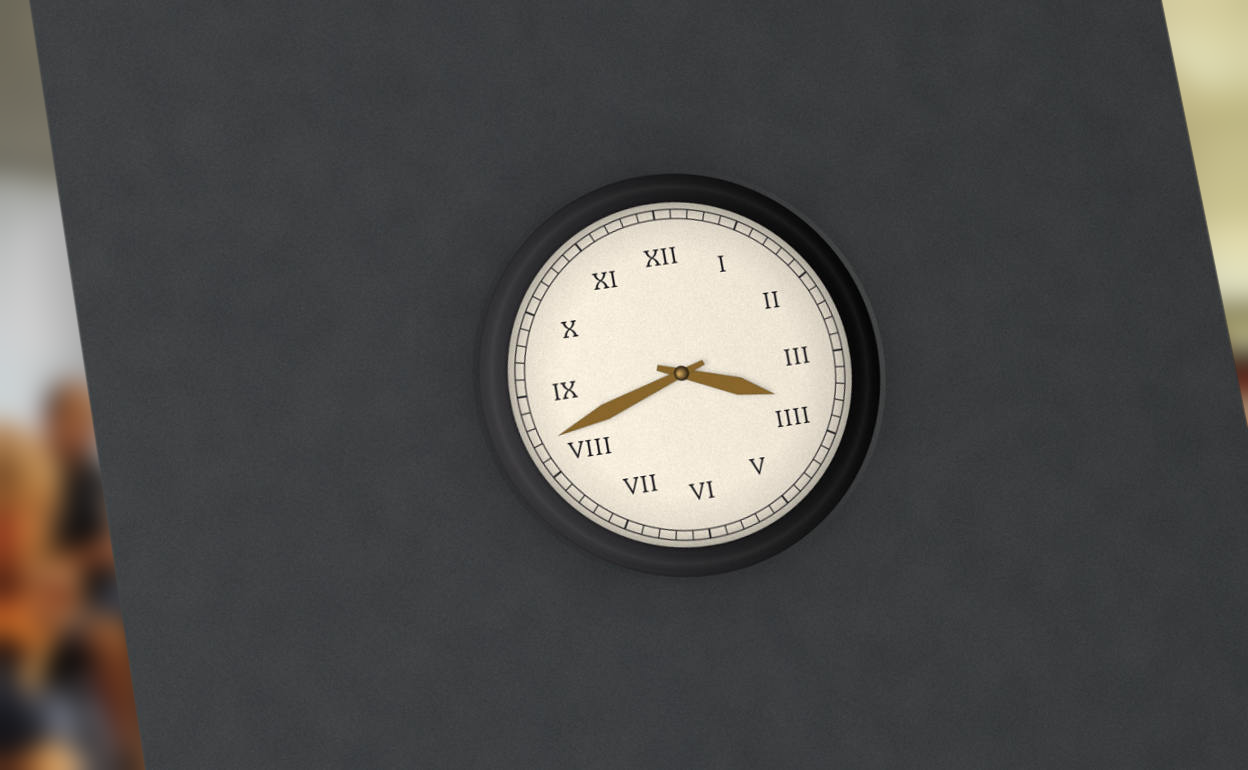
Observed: 3 h 42 min
